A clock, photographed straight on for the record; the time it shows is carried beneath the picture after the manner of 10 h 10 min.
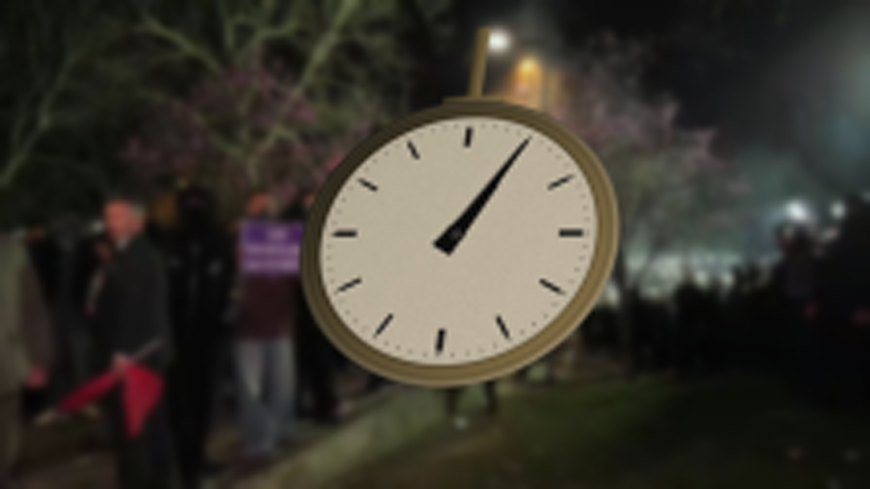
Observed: 1 h 05 min
